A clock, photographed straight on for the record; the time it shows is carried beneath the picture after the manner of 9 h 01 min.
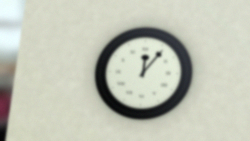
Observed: 12 h 06 min
